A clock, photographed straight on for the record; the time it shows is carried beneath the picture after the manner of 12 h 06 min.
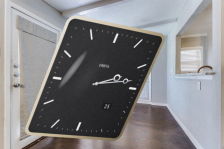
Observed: 2 h 13 min
